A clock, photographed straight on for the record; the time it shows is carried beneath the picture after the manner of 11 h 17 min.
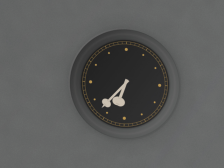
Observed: 6 h 37 min
